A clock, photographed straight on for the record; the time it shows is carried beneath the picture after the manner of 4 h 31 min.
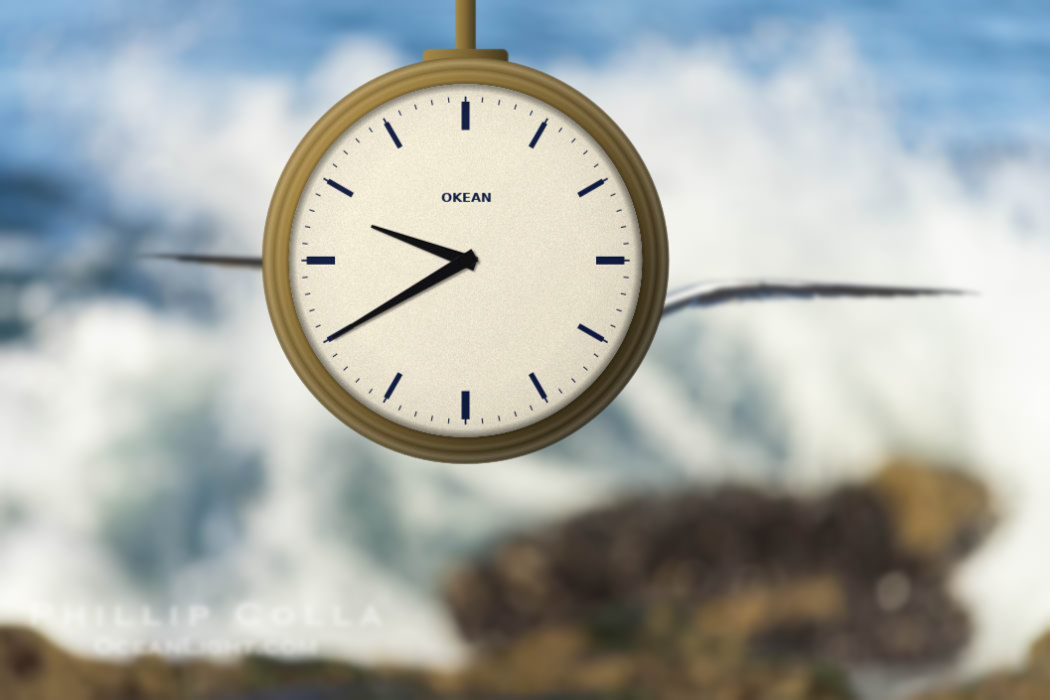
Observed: 9 h 40 min
